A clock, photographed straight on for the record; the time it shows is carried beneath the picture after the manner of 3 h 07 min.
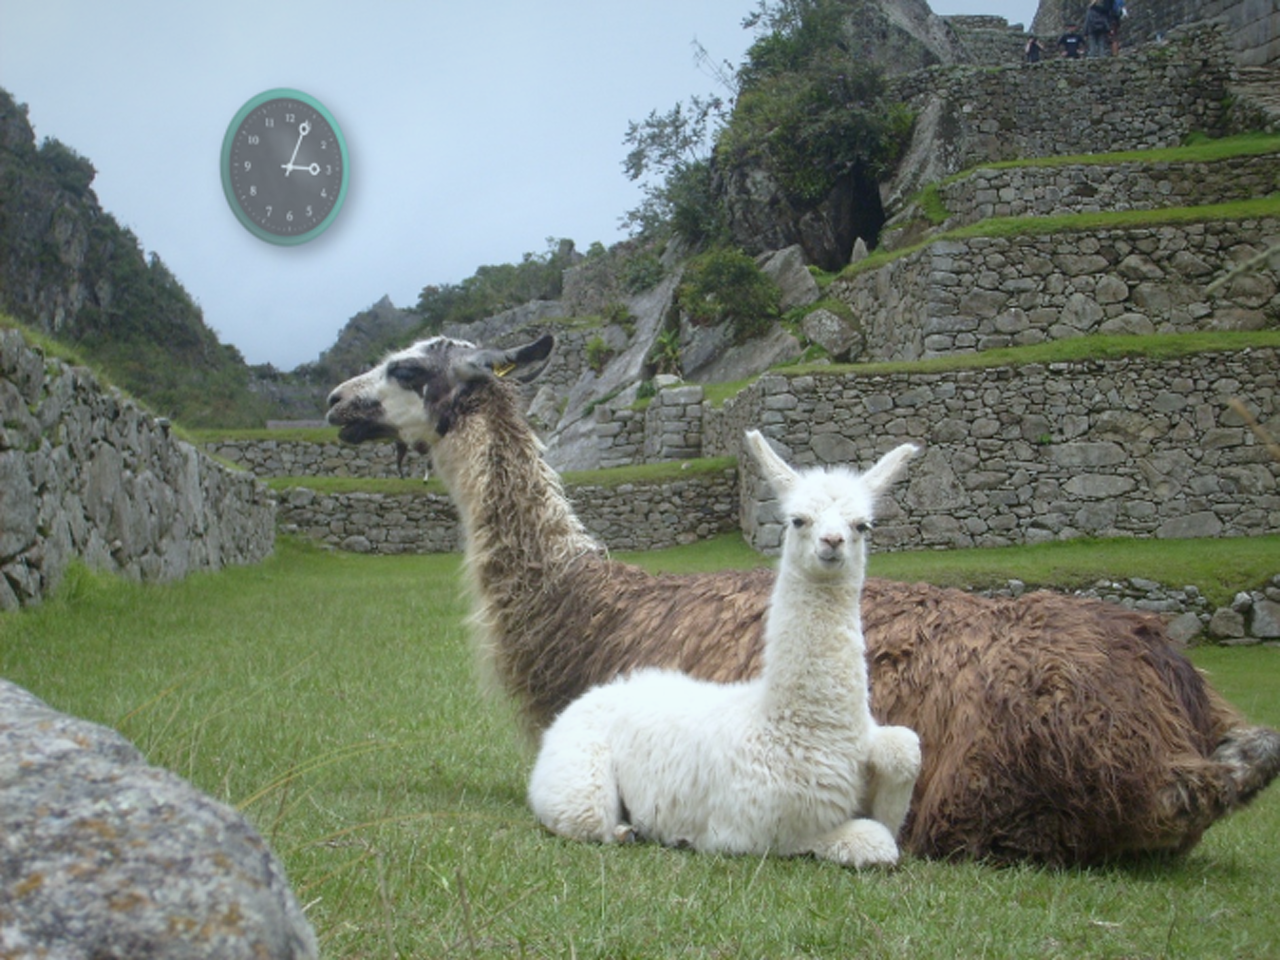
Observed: 3 h 04 min
